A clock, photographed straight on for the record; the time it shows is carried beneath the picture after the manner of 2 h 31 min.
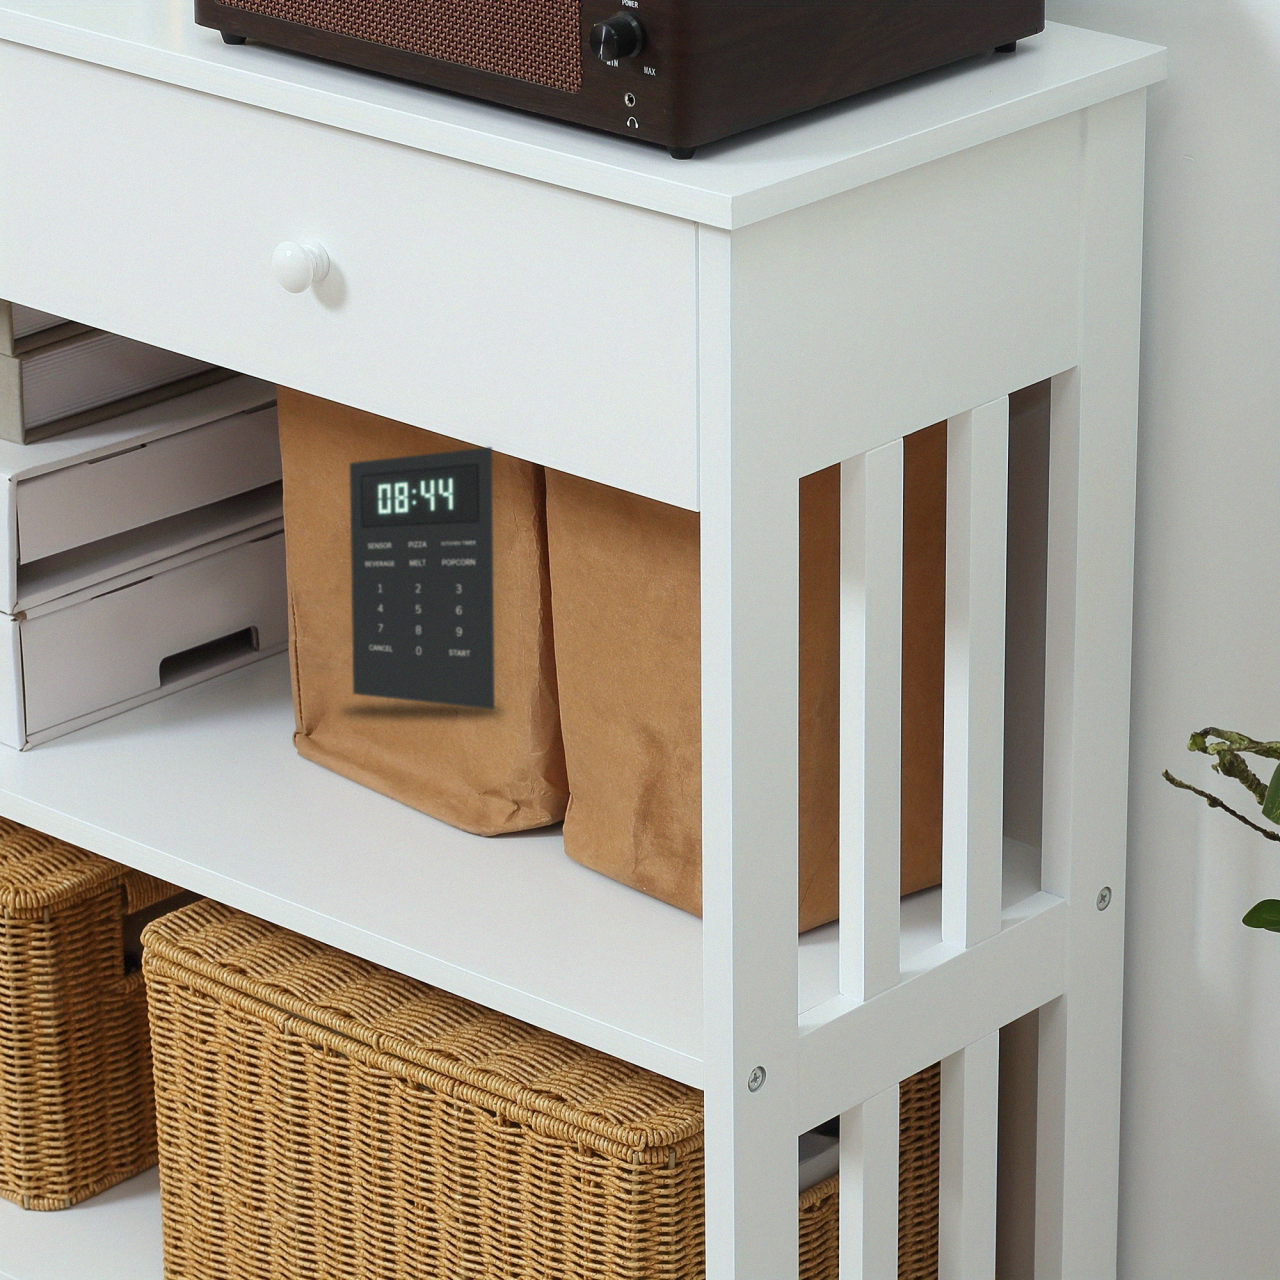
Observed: 8 h 44 min
